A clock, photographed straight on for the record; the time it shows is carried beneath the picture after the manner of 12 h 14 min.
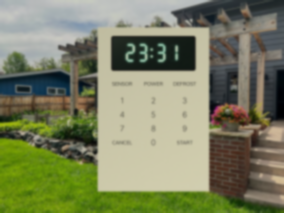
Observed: 23 h 31 min
